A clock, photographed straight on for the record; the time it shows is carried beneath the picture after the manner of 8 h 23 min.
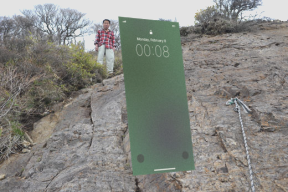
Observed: 0 h 08 min
